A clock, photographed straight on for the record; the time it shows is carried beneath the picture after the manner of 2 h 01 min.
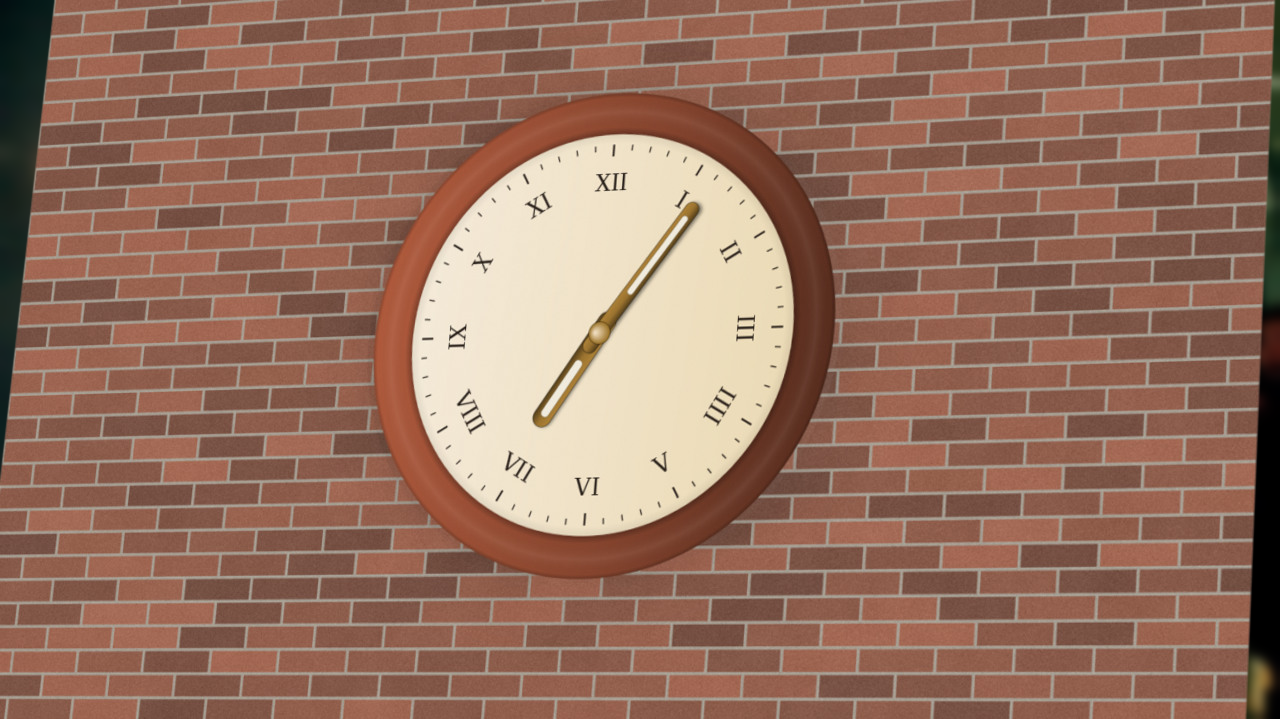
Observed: 7 h 06 min
